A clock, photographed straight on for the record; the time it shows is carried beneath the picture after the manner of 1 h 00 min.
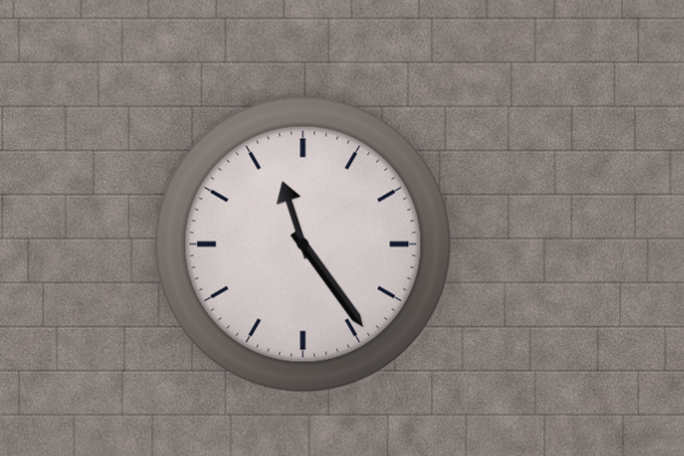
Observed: 11 h 24 min
